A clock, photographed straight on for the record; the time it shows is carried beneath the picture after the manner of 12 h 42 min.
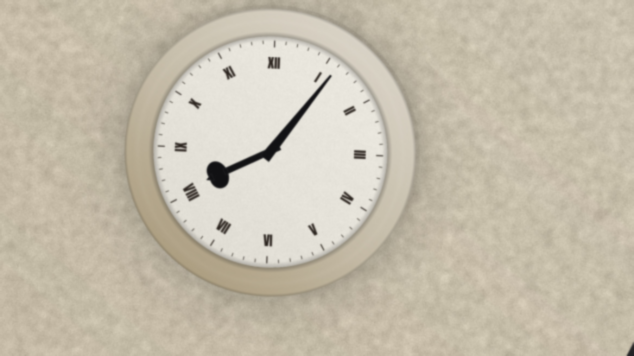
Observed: 8 h 06 min
